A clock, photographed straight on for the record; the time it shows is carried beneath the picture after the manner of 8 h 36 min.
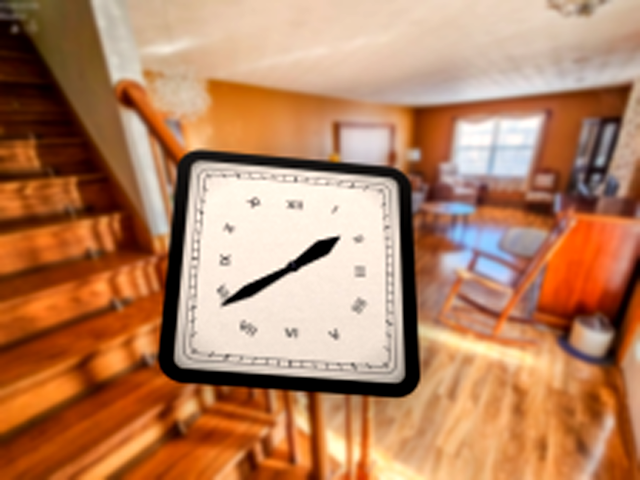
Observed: 1 h 39 min
